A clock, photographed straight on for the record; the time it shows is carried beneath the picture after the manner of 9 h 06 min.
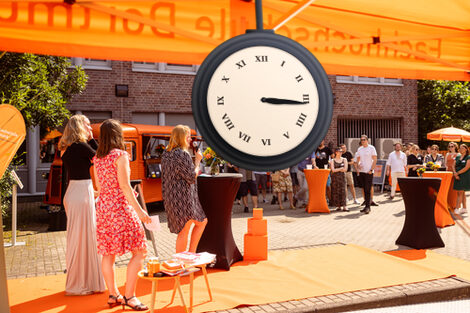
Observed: 3 h 16 min
